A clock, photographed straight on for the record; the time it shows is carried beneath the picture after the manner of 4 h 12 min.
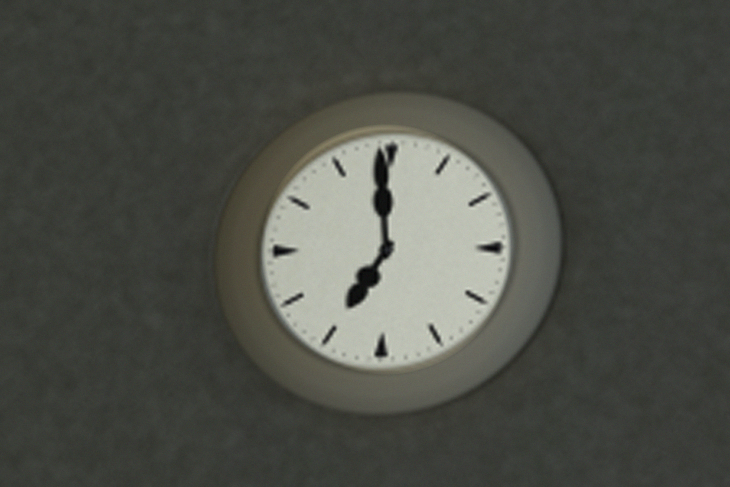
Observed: 6 h 59 min
